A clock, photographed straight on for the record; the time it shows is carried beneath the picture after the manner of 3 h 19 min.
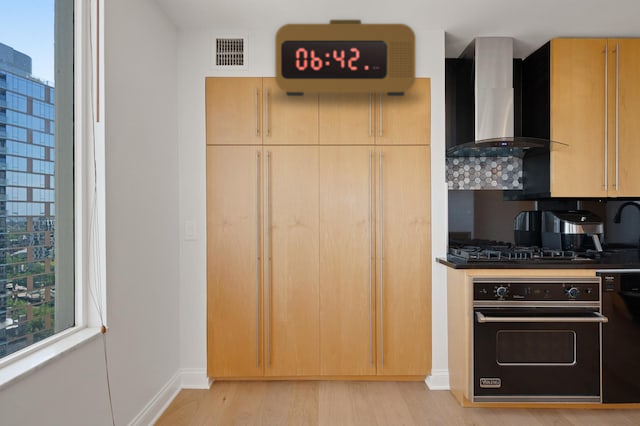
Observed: 6 h 42 min
